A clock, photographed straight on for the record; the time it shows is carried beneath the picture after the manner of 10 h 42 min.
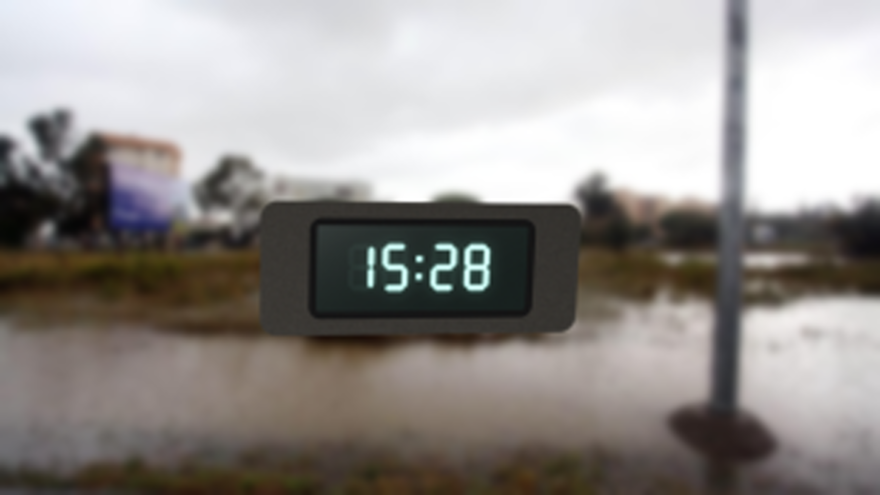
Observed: 15 h 28 min
